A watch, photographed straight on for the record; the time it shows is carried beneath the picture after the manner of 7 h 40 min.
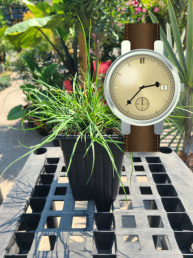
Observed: 2 h 37 min
